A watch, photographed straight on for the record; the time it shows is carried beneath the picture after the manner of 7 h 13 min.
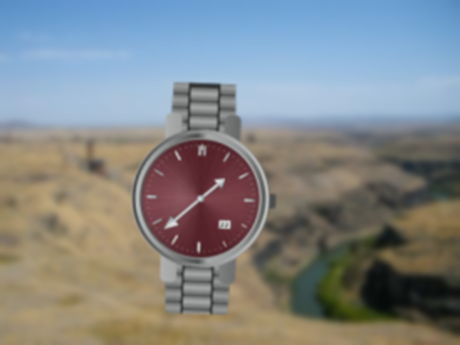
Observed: 1 h 38 min
